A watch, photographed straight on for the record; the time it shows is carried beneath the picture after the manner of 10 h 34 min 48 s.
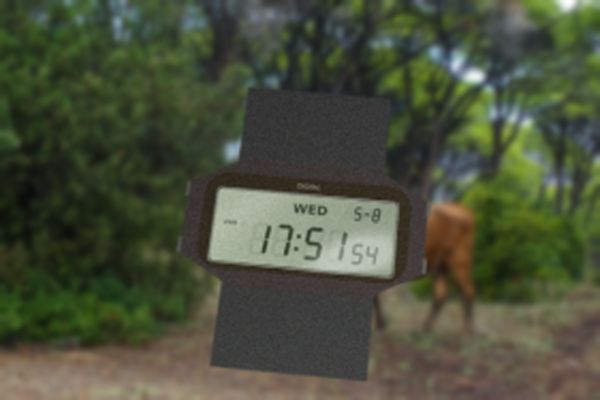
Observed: 17 h 51 min 54 s
